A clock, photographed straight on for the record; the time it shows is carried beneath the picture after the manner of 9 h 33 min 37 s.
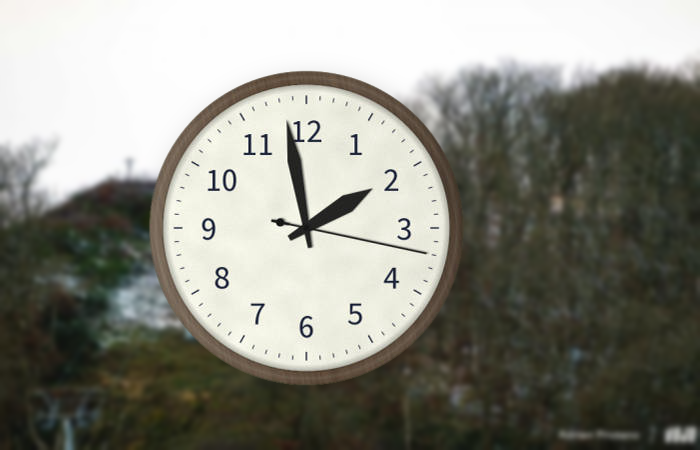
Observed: 1 h 58 min 17 s
